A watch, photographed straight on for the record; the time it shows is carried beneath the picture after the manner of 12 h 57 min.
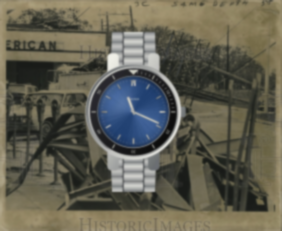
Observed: 11 h 19 min
